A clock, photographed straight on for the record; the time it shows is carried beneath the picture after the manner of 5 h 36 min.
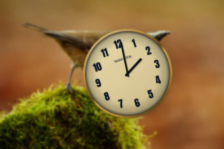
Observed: 2 h 01 min
